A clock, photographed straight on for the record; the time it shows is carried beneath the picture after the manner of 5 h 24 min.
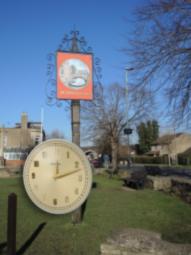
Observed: 12 h 12 min
